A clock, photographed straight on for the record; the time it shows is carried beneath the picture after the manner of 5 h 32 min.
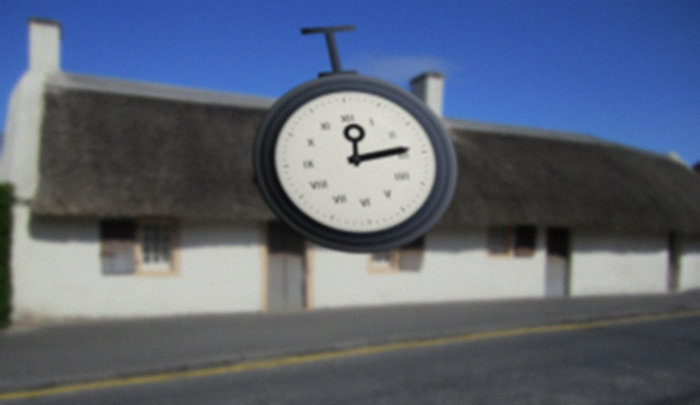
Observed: 12 h 14 min
